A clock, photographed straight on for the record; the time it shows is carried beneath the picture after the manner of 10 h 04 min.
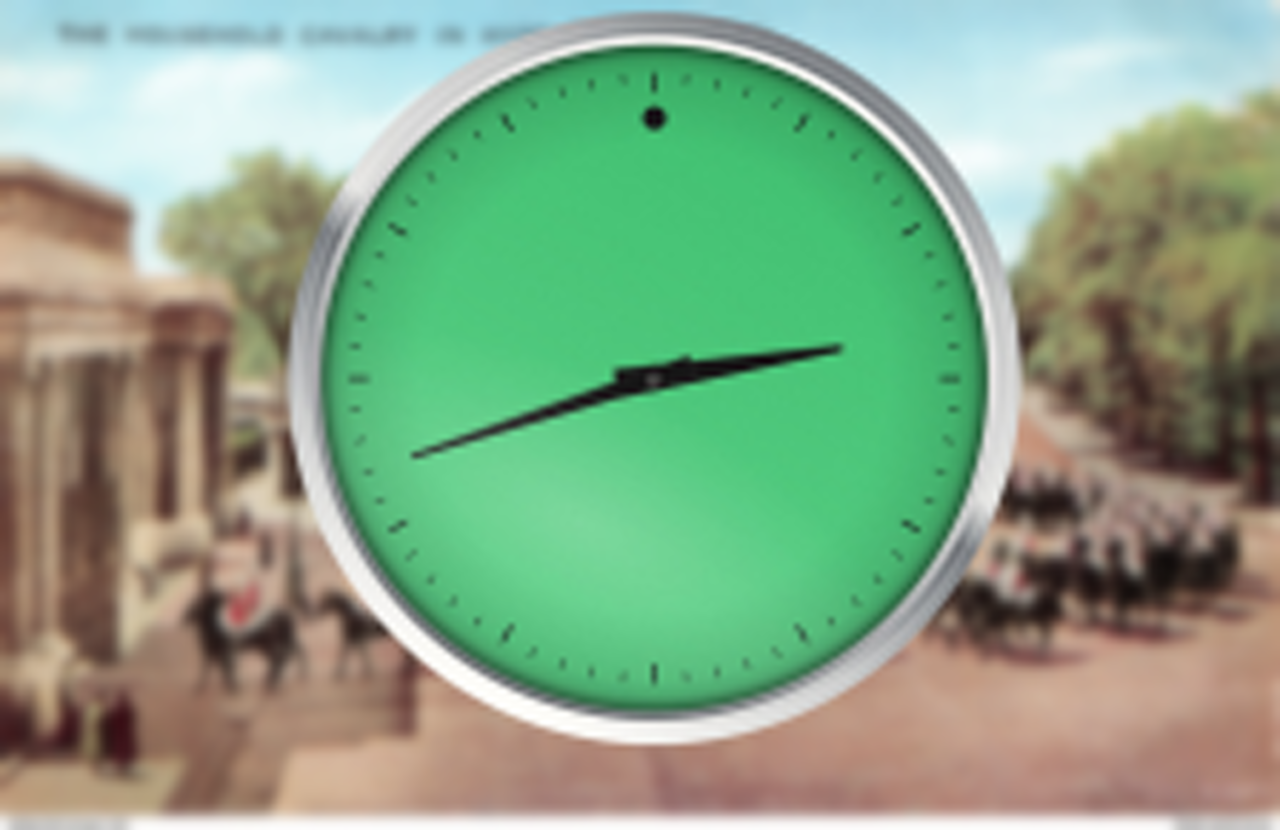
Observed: 2 h 42 min
